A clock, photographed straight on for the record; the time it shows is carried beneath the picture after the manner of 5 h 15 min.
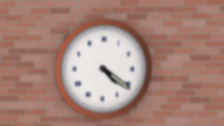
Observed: 4 h 21 min
